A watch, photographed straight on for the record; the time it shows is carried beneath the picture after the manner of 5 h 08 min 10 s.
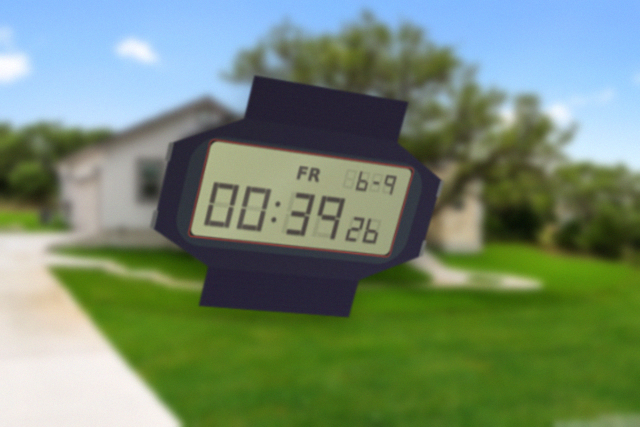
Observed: 0 h 39 min 26 s
